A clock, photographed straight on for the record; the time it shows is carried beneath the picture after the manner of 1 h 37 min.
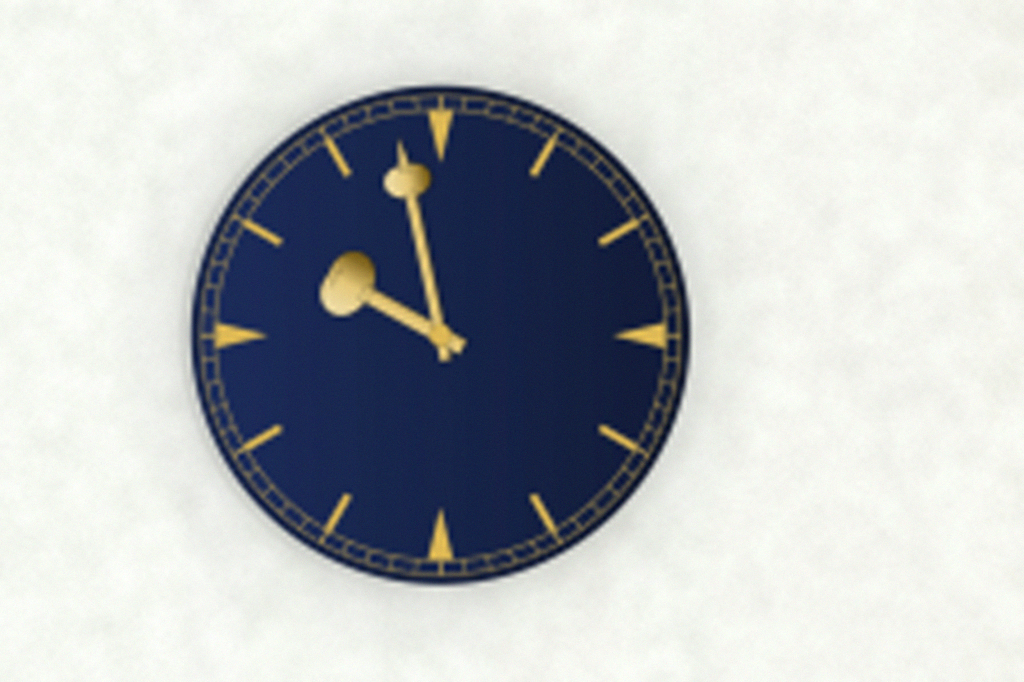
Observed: 9 h 58 min
